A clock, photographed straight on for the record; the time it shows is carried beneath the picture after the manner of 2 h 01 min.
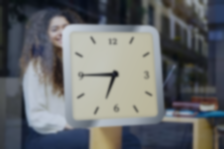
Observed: 6 h 45 min
